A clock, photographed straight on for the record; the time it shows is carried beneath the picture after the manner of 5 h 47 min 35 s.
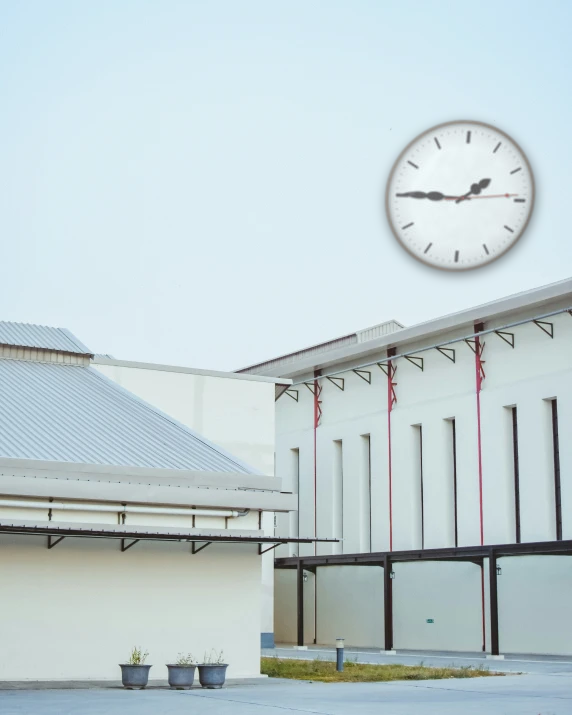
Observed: 1 h 45 min 14 s
